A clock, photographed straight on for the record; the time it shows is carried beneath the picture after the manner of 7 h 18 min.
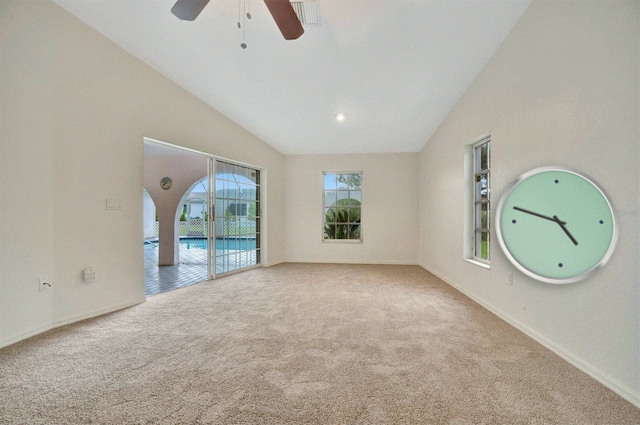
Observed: 4 h 48 min
